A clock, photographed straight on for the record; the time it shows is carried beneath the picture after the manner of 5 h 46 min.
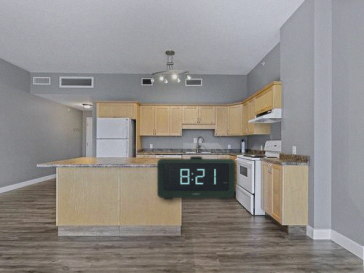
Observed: 8 h 21 min
